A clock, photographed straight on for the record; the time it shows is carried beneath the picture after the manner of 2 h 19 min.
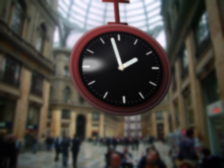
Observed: 1 h 58 min
